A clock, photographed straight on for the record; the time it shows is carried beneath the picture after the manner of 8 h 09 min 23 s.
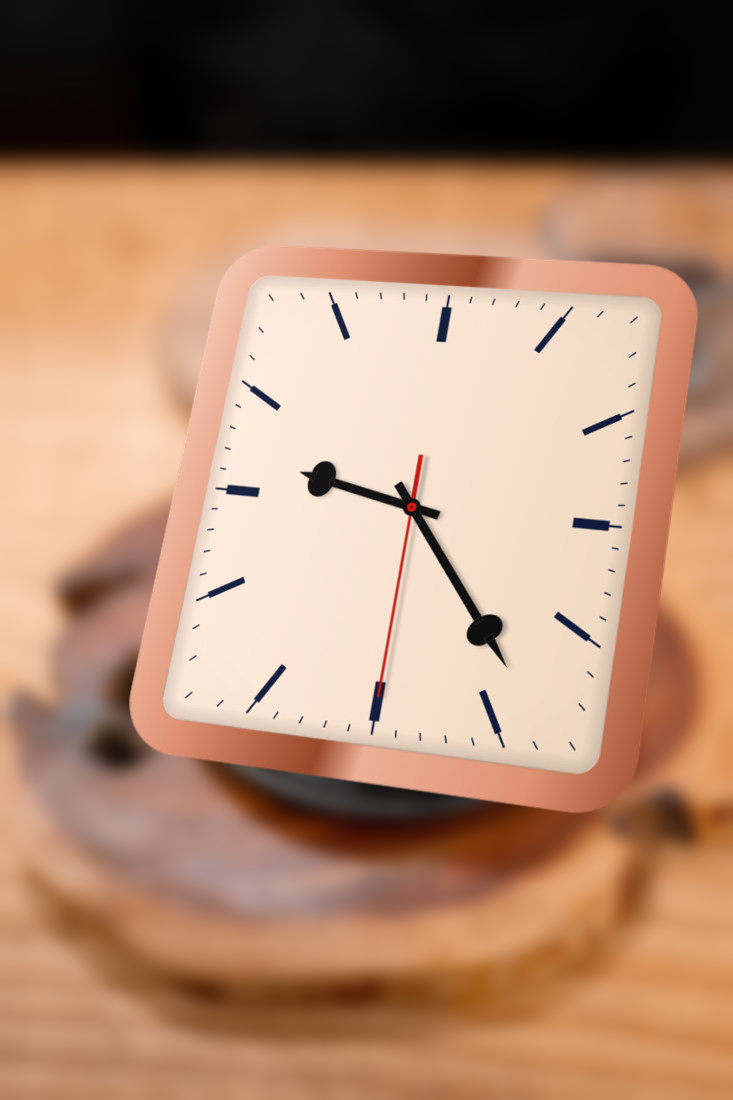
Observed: 9 h 23 min 30 s
